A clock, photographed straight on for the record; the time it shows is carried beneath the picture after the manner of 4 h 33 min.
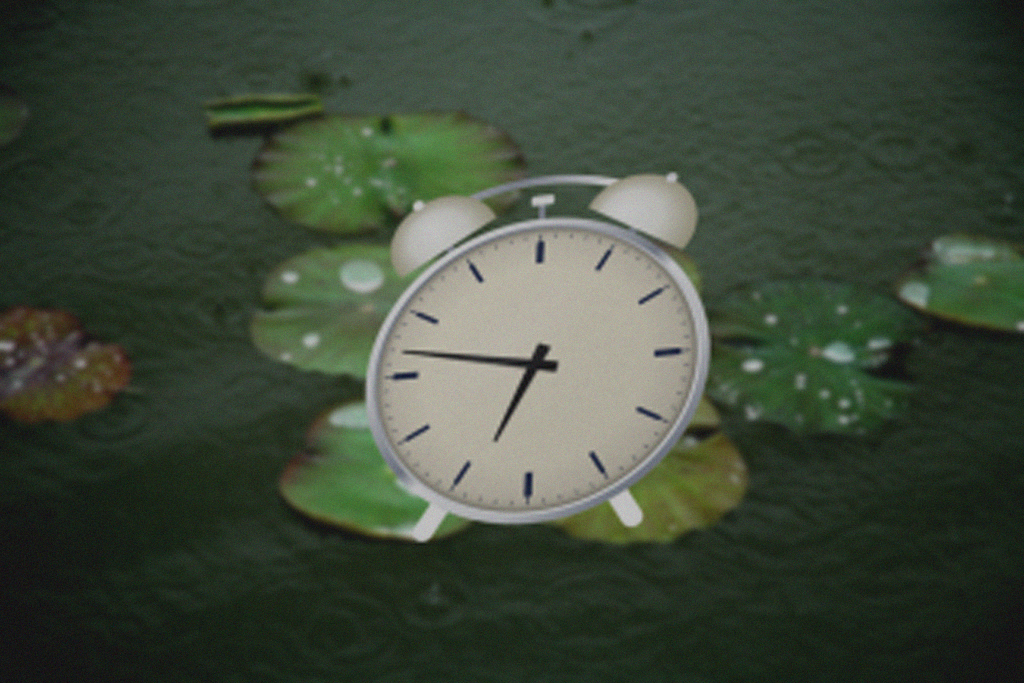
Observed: 6 h 47 min
